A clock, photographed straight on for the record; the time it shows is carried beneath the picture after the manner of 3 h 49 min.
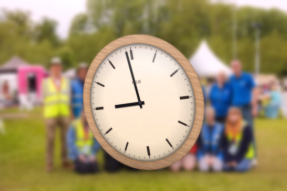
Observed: 8 h 59 min
